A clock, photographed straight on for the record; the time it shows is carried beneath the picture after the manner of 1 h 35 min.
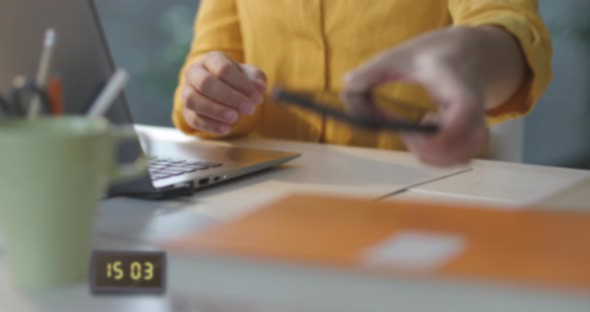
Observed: 15 h 03 min
